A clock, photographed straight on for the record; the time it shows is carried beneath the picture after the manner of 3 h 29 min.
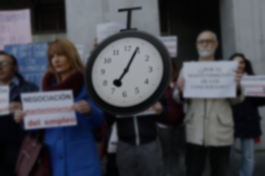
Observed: 7 h 04 min
